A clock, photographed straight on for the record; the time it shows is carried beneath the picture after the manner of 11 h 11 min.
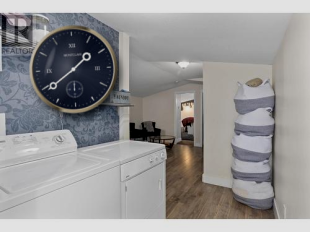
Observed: 1 h 39 min
